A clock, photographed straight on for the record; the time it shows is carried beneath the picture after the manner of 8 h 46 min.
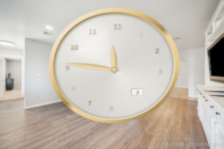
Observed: 11 h 46 min
